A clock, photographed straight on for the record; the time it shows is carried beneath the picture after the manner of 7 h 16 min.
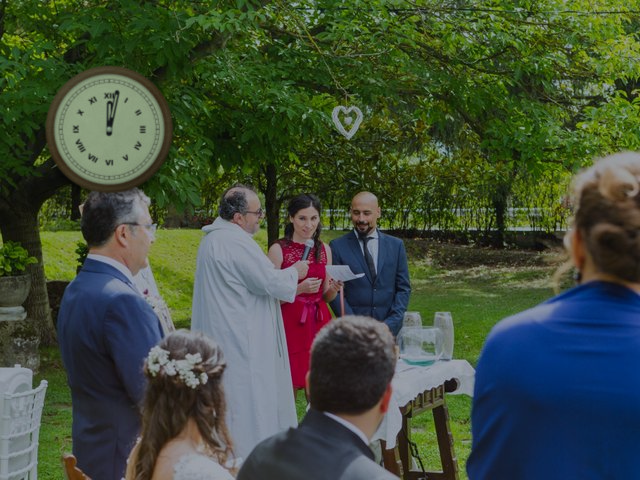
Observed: 12 h 02 min
